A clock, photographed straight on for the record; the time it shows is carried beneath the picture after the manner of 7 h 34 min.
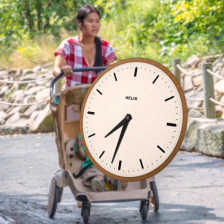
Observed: 7 h 32 min
